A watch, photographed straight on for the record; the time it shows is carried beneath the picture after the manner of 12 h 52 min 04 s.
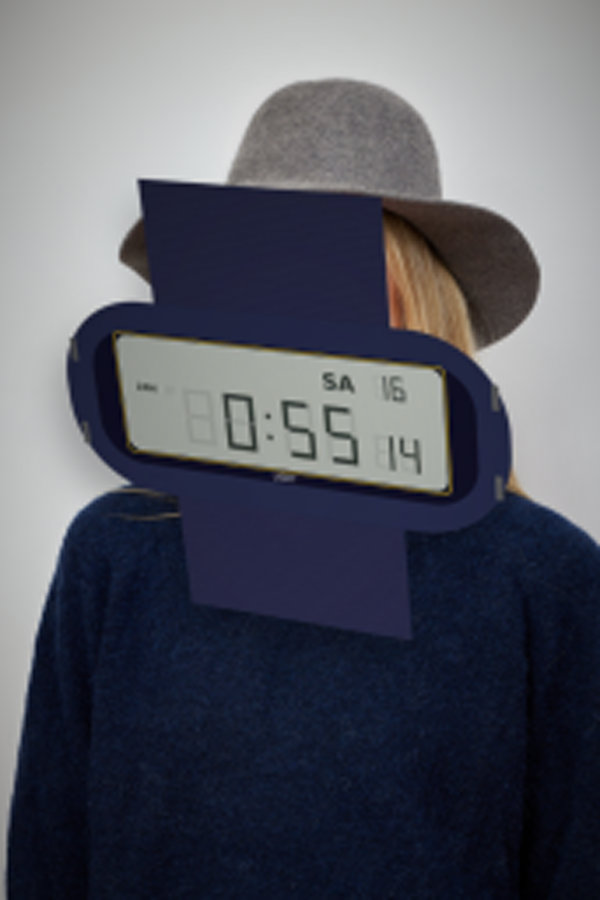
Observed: 0 h 55 min 14 s
